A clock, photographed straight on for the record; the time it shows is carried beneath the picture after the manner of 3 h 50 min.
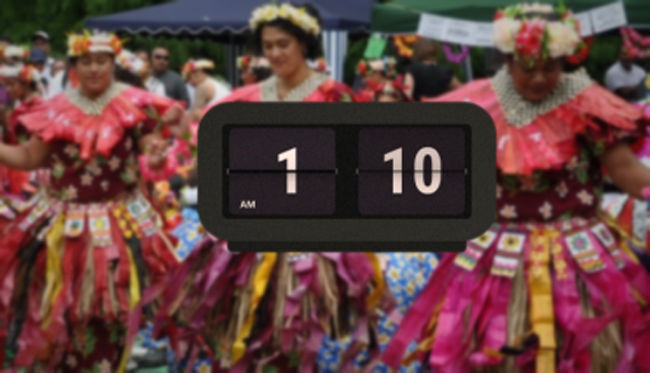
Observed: 1 h 10 min
